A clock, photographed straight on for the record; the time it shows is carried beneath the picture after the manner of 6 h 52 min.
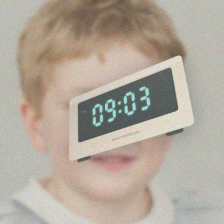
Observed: 9 h 03 min
